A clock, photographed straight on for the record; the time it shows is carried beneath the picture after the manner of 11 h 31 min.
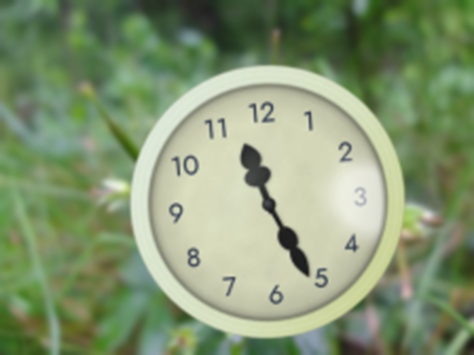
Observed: 11 h 26 min
